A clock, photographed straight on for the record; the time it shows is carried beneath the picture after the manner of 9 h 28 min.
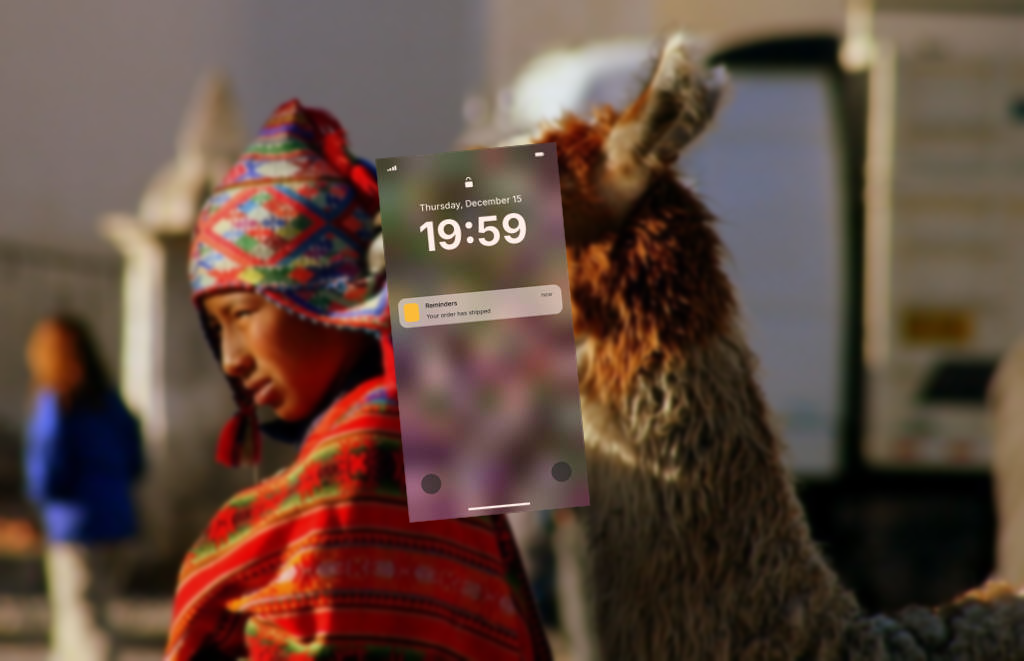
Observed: 19 h 59 min
